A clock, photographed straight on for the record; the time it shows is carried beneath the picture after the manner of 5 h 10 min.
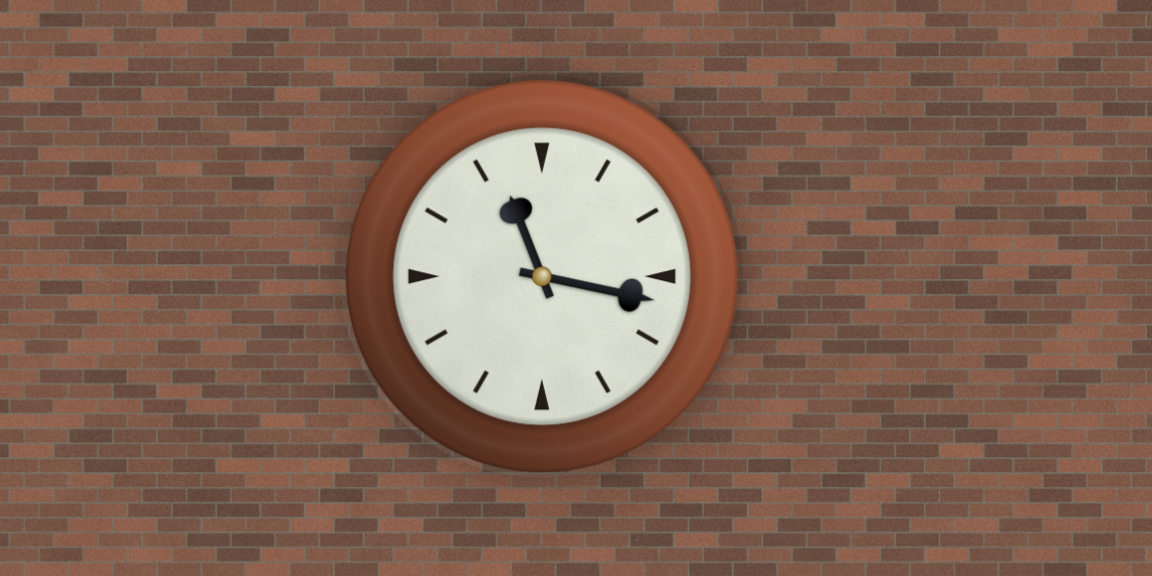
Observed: 11 h 17 min
